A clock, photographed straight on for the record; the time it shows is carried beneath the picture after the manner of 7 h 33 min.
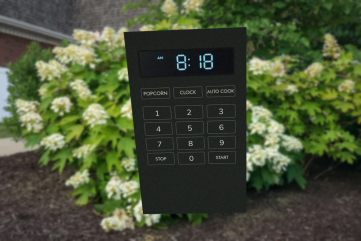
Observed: 8 h 18 min
